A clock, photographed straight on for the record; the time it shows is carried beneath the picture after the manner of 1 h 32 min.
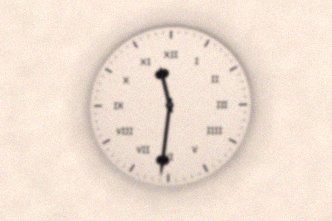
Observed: 11 h 31 min
